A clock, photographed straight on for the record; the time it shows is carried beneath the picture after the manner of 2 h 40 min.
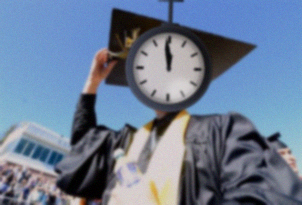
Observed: 11 h 59 min
